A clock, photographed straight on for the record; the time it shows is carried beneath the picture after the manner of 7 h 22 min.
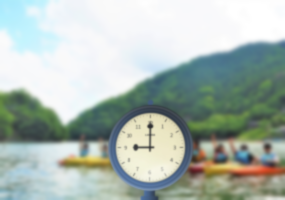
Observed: 9 h 00 min
